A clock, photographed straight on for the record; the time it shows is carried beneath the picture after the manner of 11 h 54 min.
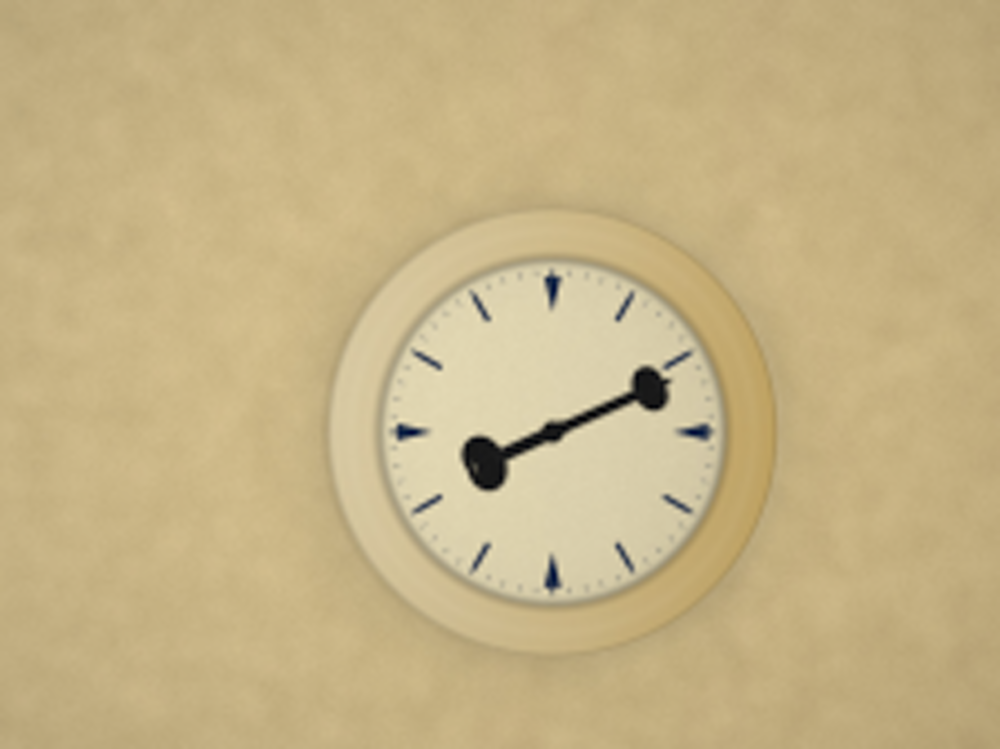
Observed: 8 h 11 min
